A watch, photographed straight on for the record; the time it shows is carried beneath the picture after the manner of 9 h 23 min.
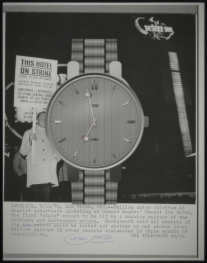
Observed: 6 h 58 min
